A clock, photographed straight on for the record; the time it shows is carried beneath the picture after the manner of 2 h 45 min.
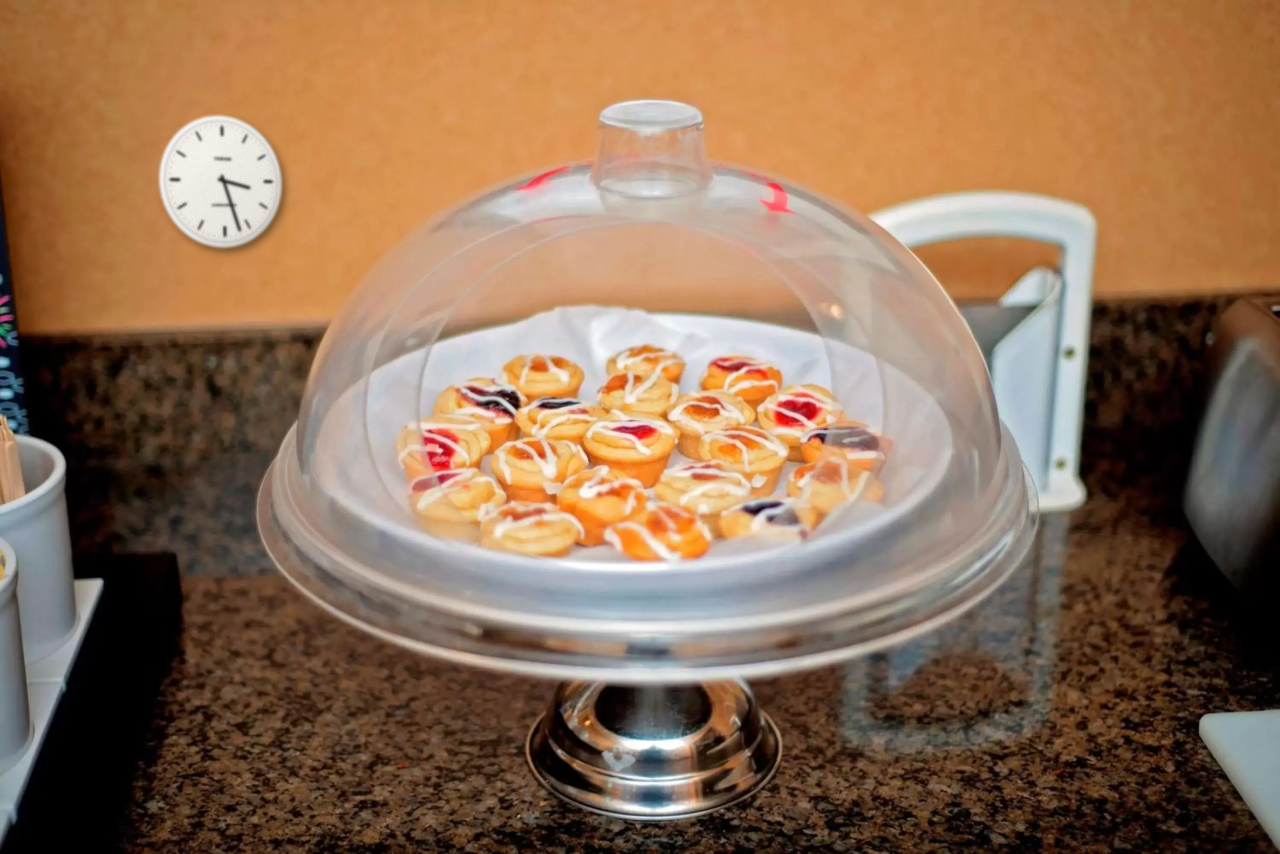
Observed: 3 h 27 min
